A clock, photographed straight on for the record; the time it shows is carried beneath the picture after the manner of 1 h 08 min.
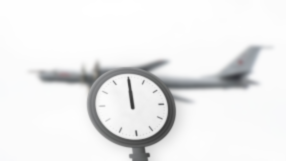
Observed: 12 h 00 min
